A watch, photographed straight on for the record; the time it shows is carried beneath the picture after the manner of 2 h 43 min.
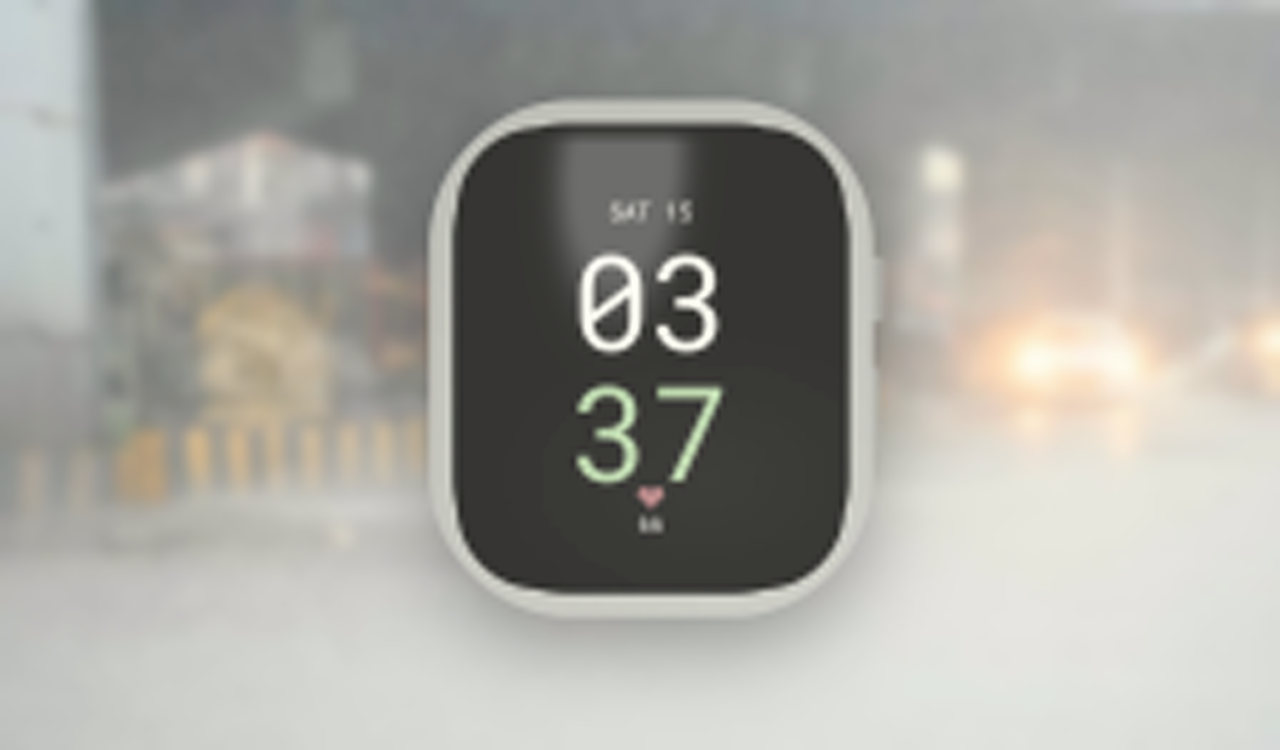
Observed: 3 h 37 min
